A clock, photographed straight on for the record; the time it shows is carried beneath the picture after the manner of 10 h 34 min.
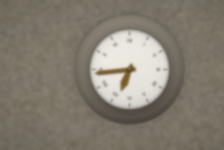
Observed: 6 h 44 min
